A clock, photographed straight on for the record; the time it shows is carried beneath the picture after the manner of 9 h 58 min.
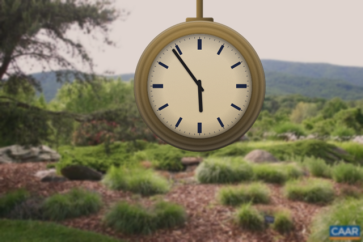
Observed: 5 h 54 min
